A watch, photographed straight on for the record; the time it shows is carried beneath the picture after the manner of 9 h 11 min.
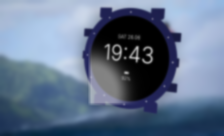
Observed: 19 h 43 min
